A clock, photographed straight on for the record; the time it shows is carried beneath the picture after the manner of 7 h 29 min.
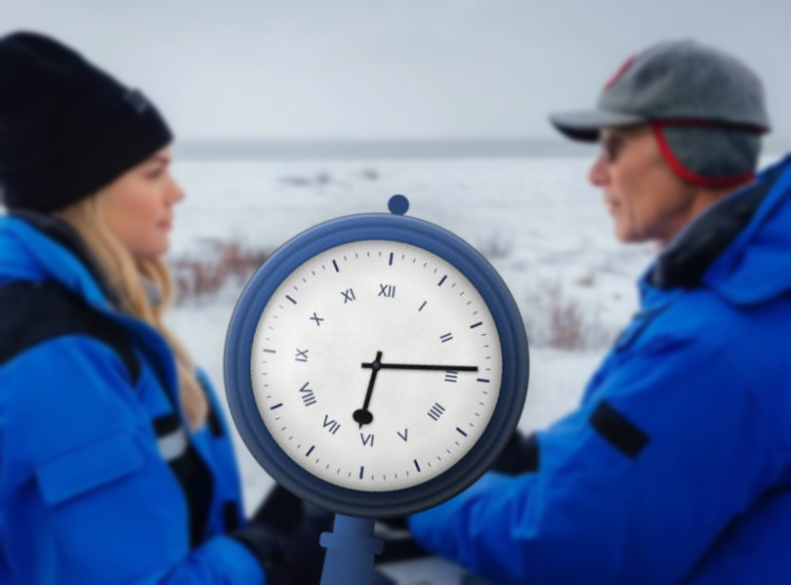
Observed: 6 h 14 min
